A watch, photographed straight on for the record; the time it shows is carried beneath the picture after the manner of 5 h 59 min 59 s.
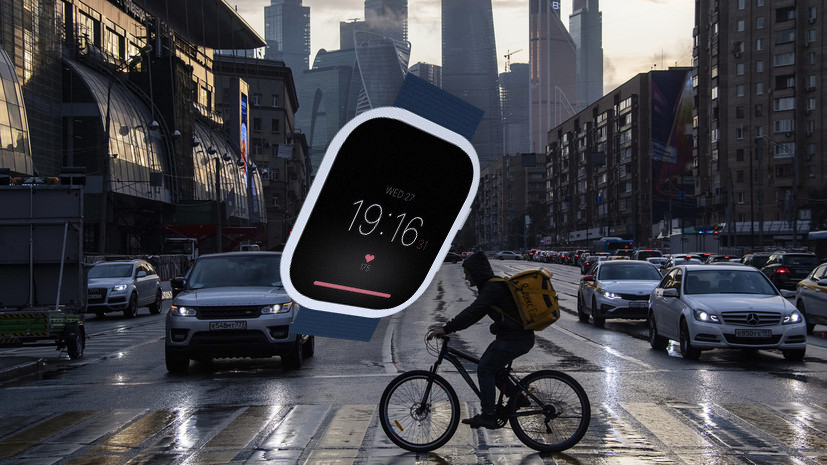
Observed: 19 h 16 min 31 s
